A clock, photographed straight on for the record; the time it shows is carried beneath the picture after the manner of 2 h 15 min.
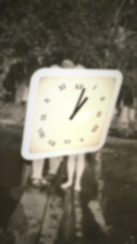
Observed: 1 h 02 min
